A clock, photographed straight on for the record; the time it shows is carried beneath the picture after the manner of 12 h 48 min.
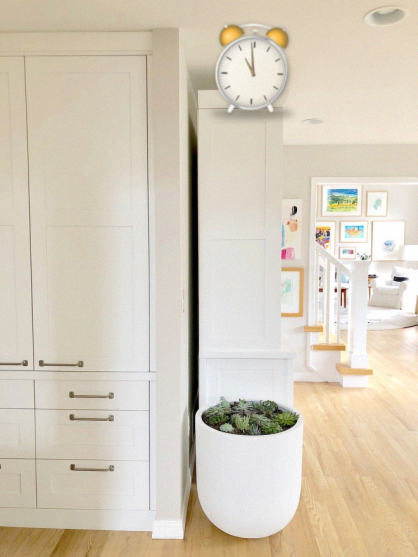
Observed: 10 h 59 min
